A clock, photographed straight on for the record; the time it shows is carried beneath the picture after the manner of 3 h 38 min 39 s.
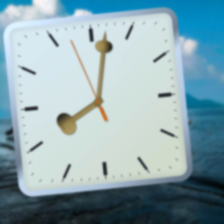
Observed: 8 h 01 min 57 s
